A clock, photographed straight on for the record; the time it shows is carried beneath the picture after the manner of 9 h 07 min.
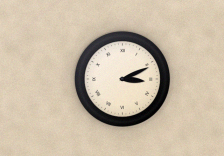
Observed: 3 h 11 min
